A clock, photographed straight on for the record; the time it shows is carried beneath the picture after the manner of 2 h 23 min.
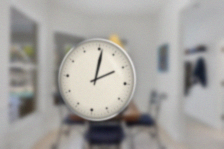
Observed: 2 h 01 min
